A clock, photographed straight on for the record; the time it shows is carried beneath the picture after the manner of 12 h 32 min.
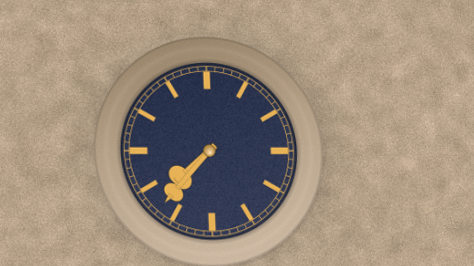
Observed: 7 h 37 min
